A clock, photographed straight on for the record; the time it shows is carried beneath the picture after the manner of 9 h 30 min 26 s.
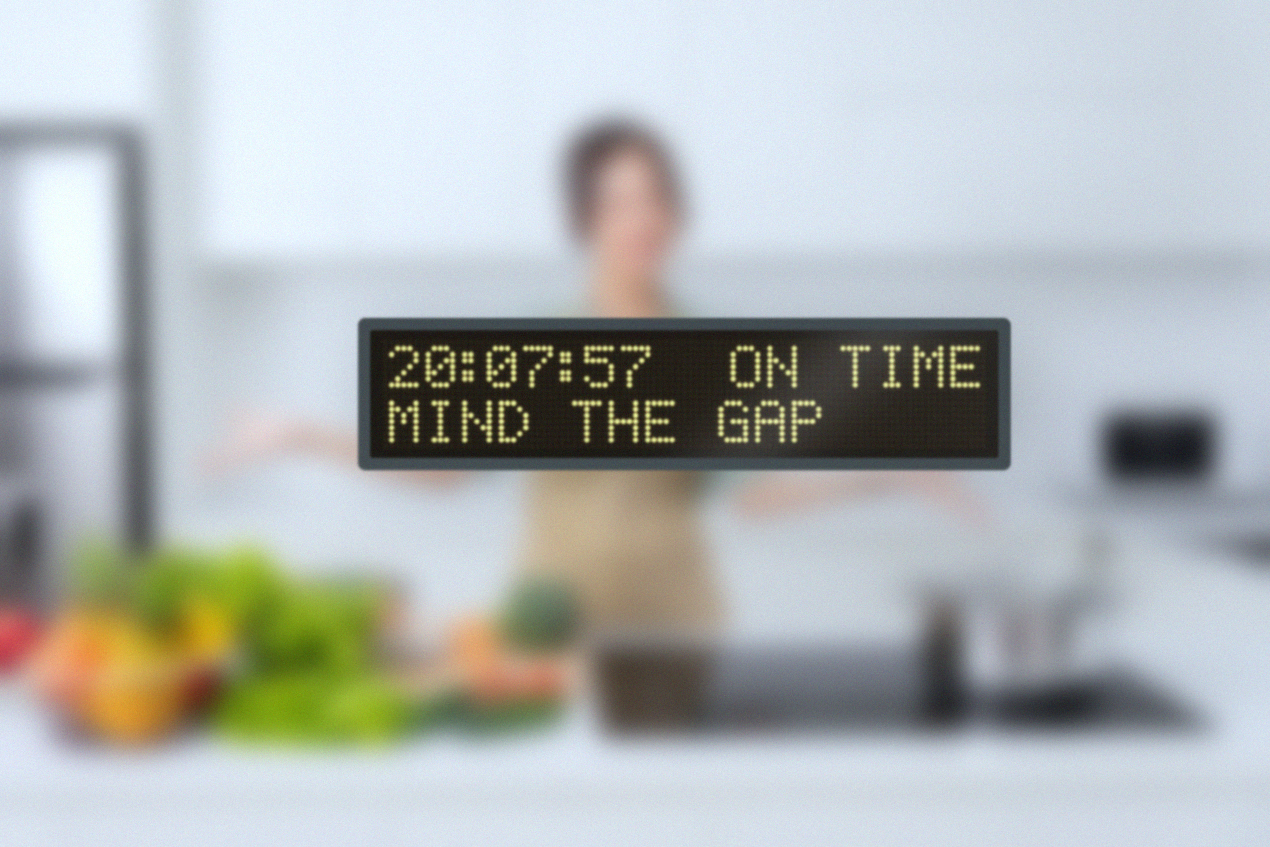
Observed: 20 h 07 min 57 s
